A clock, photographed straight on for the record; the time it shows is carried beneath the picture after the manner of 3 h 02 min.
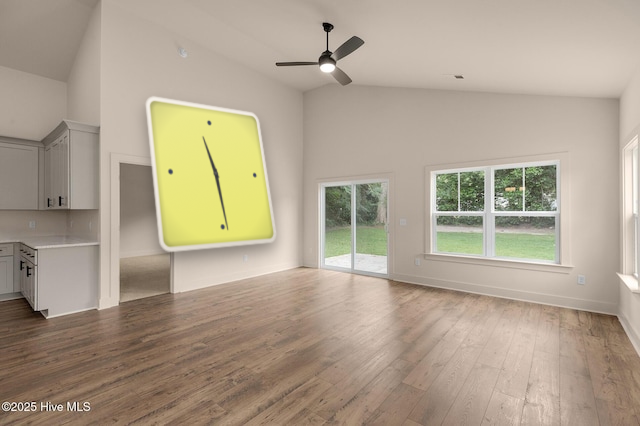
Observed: 11 h 29 min
